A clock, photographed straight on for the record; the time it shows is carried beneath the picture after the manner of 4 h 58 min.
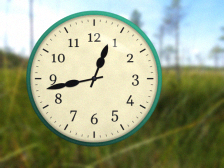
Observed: 12 h 43 min
